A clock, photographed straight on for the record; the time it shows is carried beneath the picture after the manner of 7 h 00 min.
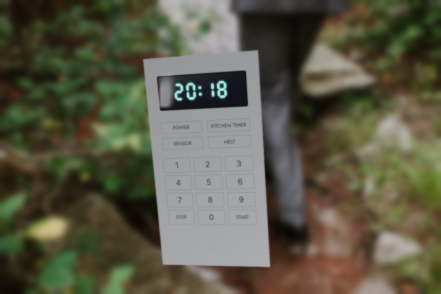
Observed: 20 h 18 min
